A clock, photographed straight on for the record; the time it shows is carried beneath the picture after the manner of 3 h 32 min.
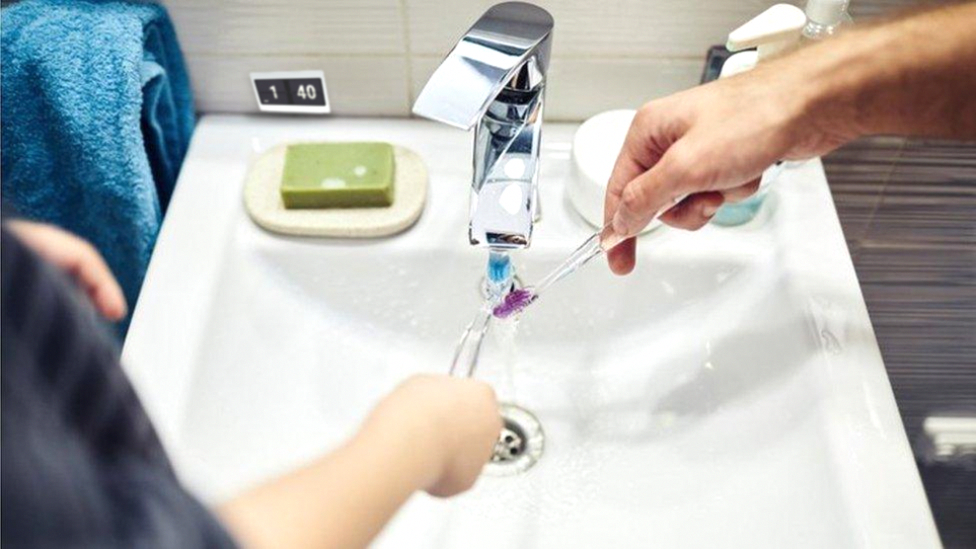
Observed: 1 h 40 min
